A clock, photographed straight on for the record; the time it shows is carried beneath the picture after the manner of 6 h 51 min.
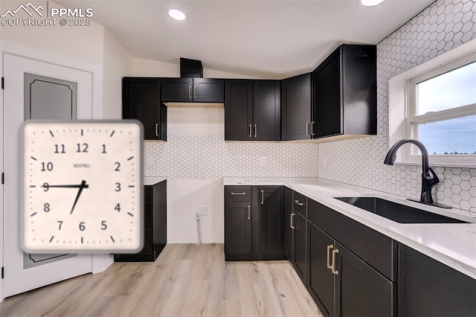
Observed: 6 h 45 min
